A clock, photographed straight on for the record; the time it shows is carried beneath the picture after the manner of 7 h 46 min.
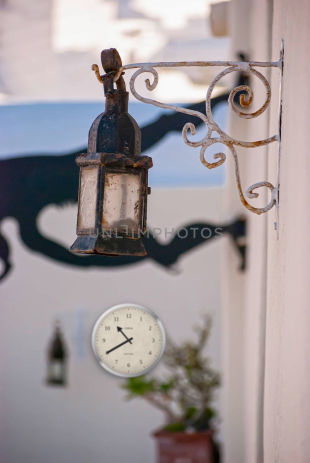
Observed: 10 h 40 min
